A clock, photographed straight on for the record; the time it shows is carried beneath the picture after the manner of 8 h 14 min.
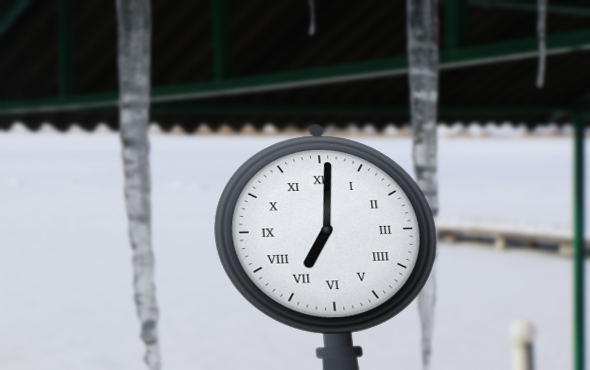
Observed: 7 h 01 min
